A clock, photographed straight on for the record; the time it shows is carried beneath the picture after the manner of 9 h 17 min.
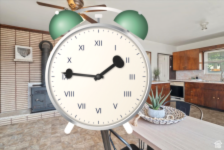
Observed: 1 h 46 min
